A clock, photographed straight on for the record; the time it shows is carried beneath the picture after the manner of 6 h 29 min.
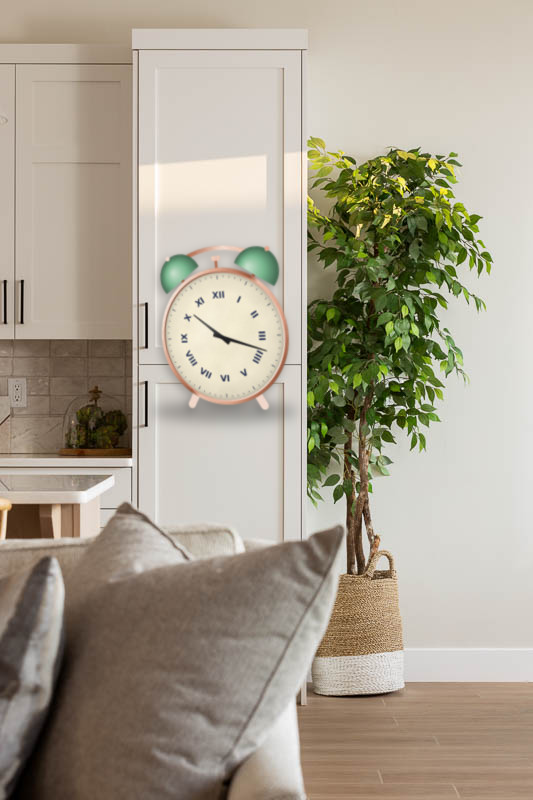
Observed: 10 h 18 min
